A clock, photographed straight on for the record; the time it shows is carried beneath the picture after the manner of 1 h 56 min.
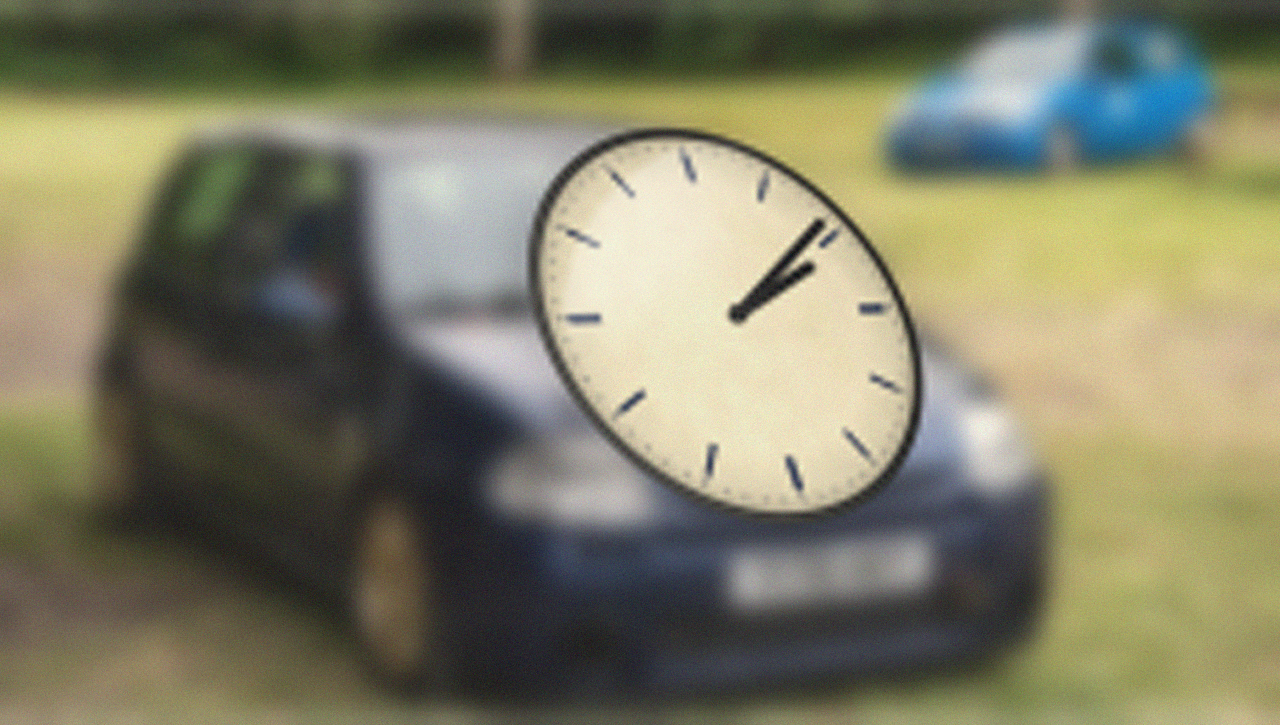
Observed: 2 h 09 min
